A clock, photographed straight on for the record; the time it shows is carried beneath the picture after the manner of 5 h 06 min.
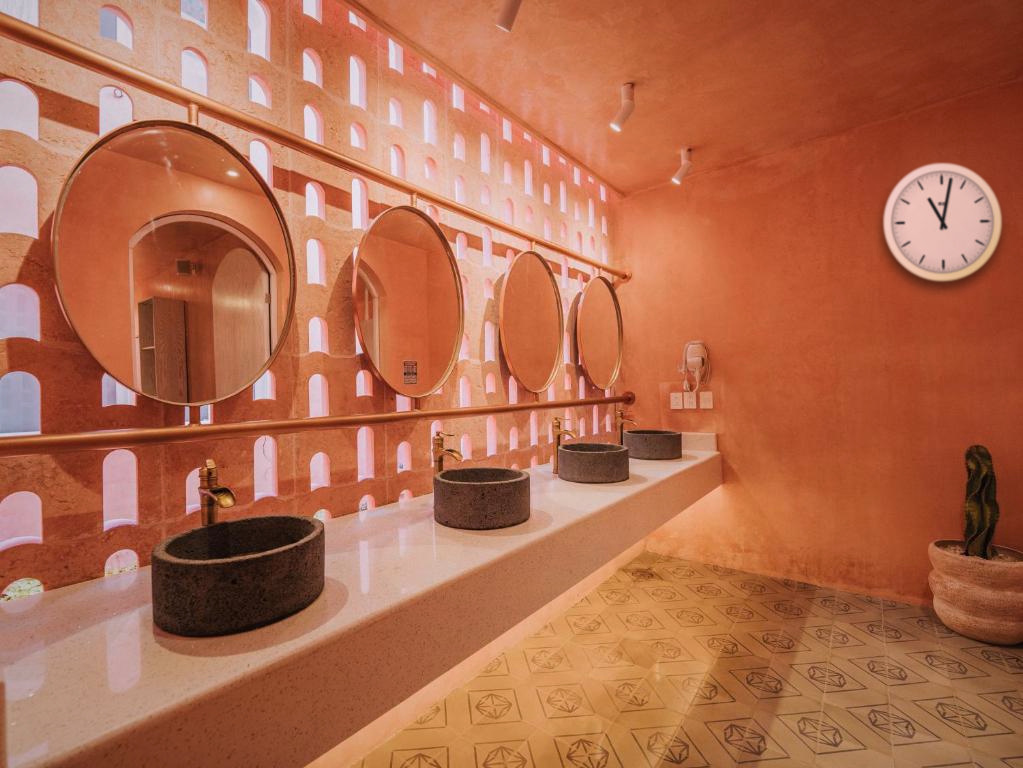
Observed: 11 h 02 min
